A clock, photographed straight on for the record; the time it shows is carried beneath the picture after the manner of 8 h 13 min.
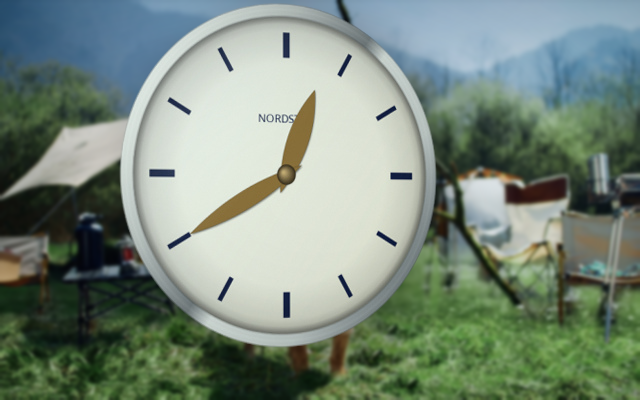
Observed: 12 h 40 min
